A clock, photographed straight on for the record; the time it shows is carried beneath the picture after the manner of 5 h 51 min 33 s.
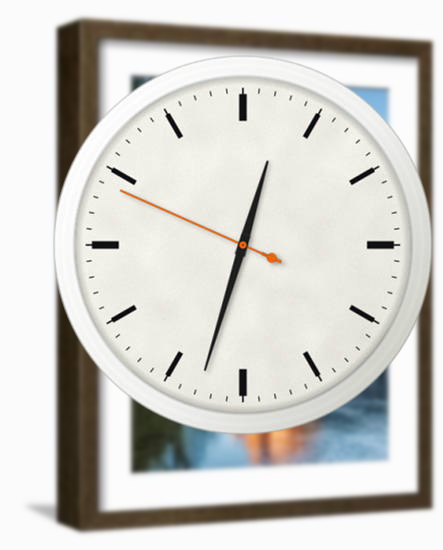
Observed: 12 h 32 min 49 s
